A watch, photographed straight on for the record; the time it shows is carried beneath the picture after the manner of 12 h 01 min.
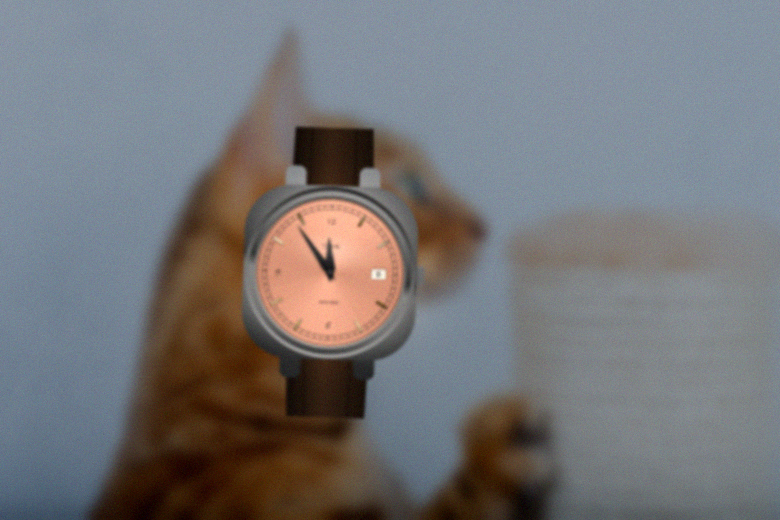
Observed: 11 h 54 min
